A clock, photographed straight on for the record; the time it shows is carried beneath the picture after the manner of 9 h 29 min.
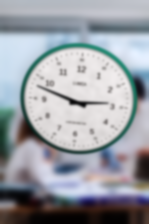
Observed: 2 h 48 min
